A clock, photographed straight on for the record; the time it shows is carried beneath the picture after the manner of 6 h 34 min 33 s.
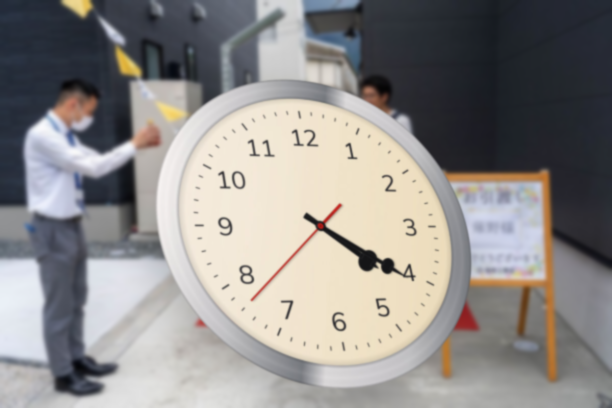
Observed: 4 h 20 min 38 s
